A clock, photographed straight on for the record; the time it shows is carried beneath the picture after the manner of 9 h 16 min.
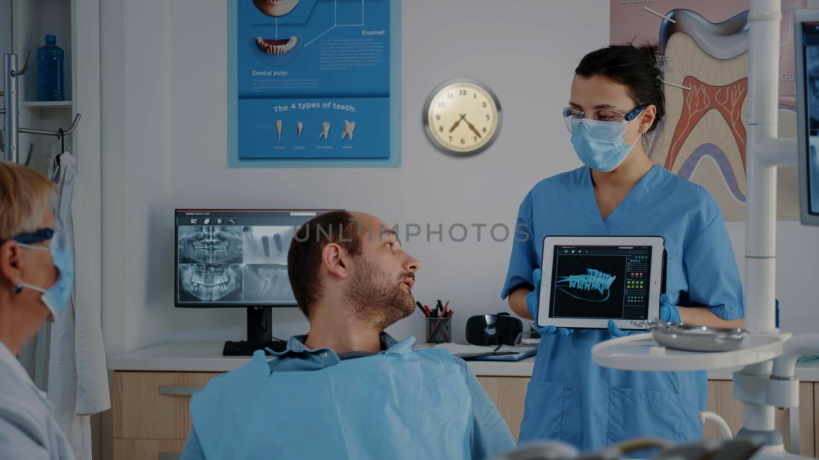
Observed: 7 h 23 min
